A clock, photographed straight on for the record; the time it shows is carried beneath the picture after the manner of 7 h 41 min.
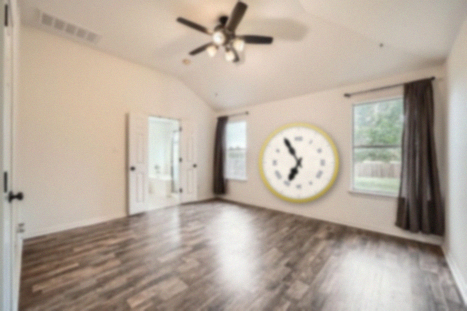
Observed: 6 h 55 min
